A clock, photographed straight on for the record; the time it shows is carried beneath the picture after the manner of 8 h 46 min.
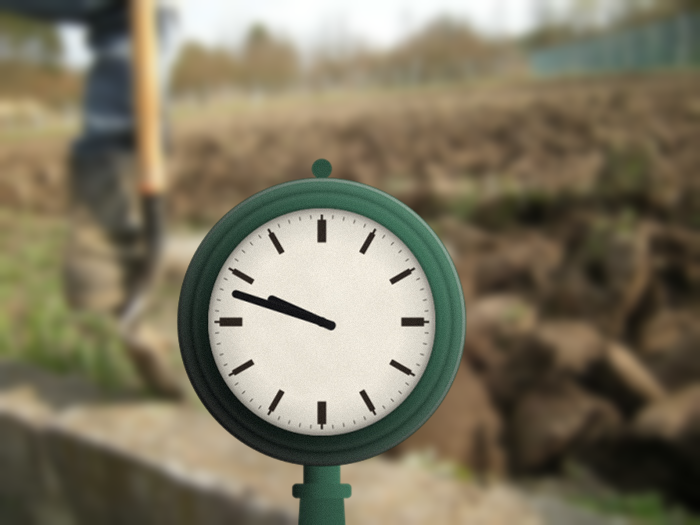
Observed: 9 h 48 min
